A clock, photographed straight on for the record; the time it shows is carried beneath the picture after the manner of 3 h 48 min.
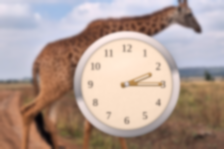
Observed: 2 h 15 min
